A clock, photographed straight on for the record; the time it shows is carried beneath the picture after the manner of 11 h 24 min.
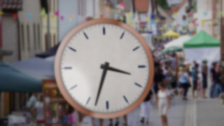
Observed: 3 h 33 min
